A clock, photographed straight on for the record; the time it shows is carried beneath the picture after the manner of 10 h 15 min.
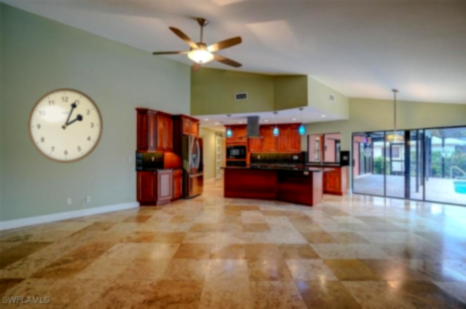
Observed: 2 h 04 min
